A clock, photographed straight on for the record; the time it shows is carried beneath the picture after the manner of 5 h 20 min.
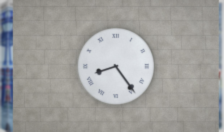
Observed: 8 h 24 min
